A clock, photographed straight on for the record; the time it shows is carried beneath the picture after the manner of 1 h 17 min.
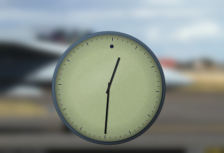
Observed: 12 h 30 min
